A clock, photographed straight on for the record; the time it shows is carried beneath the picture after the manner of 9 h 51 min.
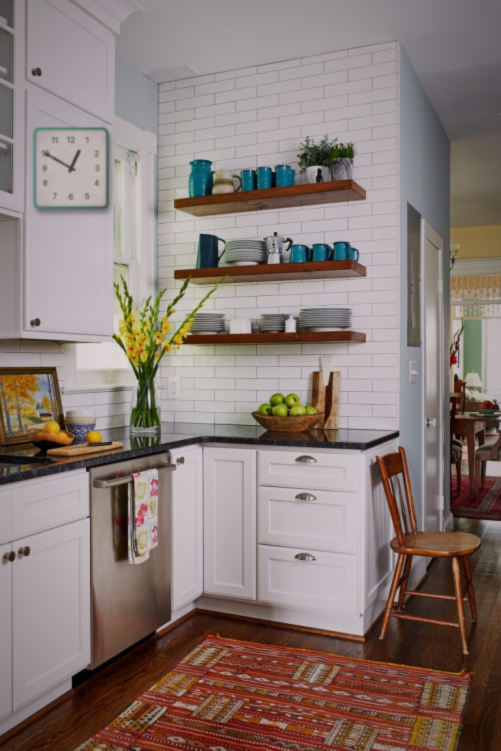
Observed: 12 h 50 min
